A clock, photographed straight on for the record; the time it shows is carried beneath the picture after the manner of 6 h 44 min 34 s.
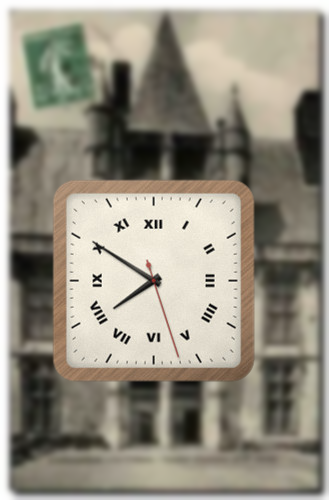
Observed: 7 h 50 min 27 s
